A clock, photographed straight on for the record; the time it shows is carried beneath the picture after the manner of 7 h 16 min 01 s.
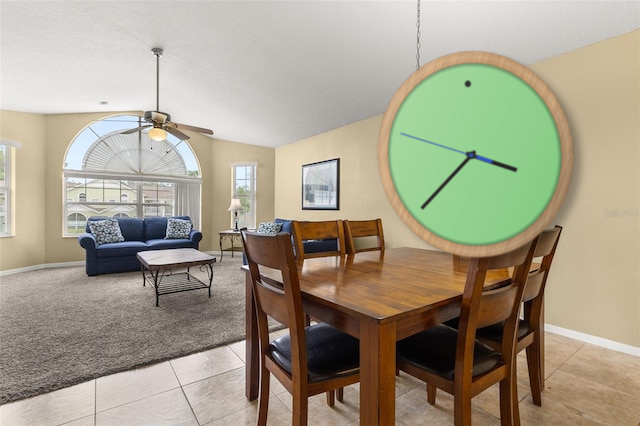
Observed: 3 h 37 min 48 s
